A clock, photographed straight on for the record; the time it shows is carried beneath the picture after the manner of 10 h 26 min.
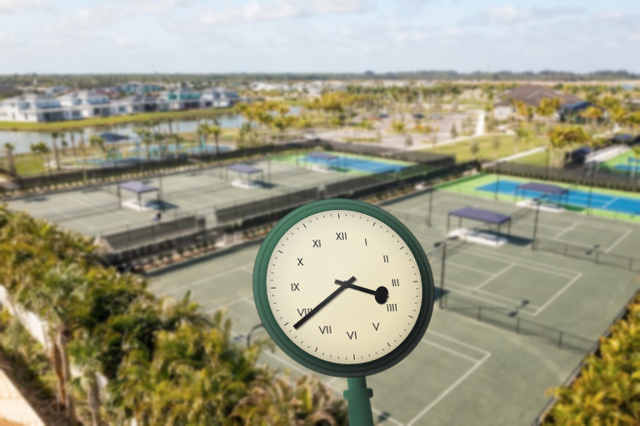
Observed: 3 h 39 min
